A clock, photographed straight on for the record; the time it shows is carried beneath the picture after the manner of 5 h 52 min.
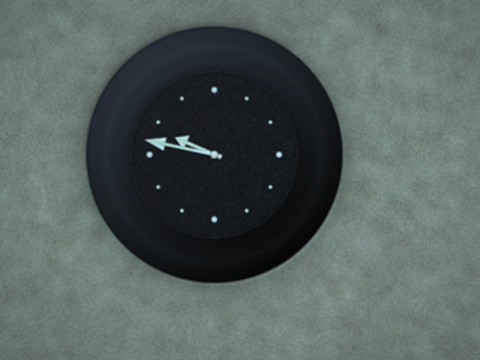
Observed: 9 h 47 min
